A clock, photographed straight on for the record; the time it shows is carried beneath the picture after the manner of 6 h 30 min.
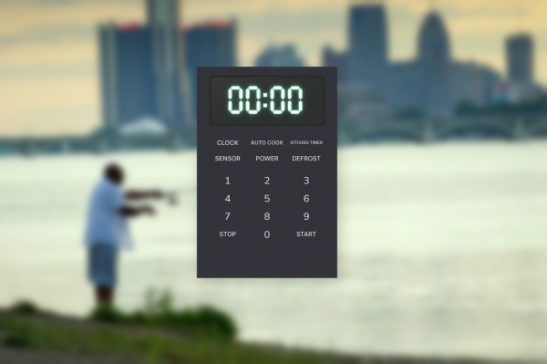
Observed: 0 h 00 min
